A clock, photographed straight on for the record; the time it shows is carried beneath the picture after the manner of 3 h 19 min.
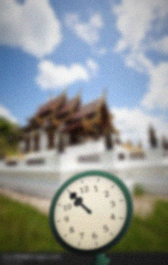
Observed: 10 h 55 min
